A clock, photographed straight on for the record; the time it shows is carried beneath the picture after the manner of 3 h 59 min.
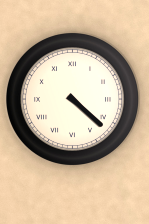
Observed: 4 h 22 min
